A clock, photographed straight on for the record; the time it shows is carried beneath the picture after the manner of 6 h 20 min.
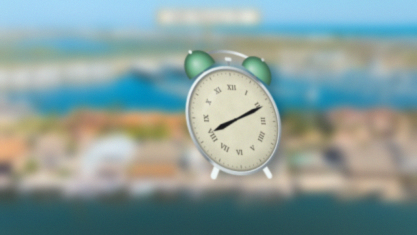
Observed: 8 h 11 min
